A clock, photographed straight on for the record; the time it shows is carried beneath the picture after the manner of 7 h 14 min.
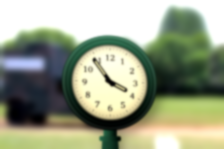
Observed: 3 h 54 min
